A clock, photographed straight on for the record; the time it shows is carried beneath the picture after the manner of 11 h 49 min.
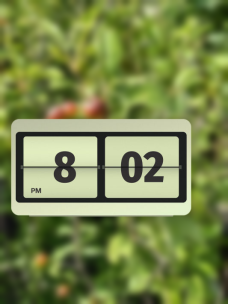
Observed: 8 h 02 min
